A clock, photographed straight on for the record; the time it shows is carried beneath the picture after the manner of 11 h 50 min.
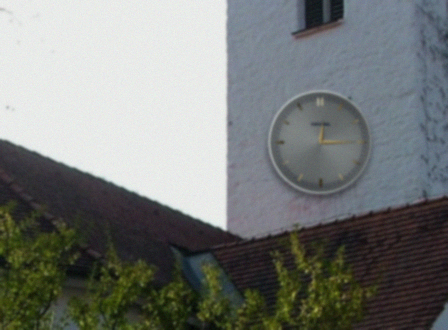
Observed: 12 h 15 min
